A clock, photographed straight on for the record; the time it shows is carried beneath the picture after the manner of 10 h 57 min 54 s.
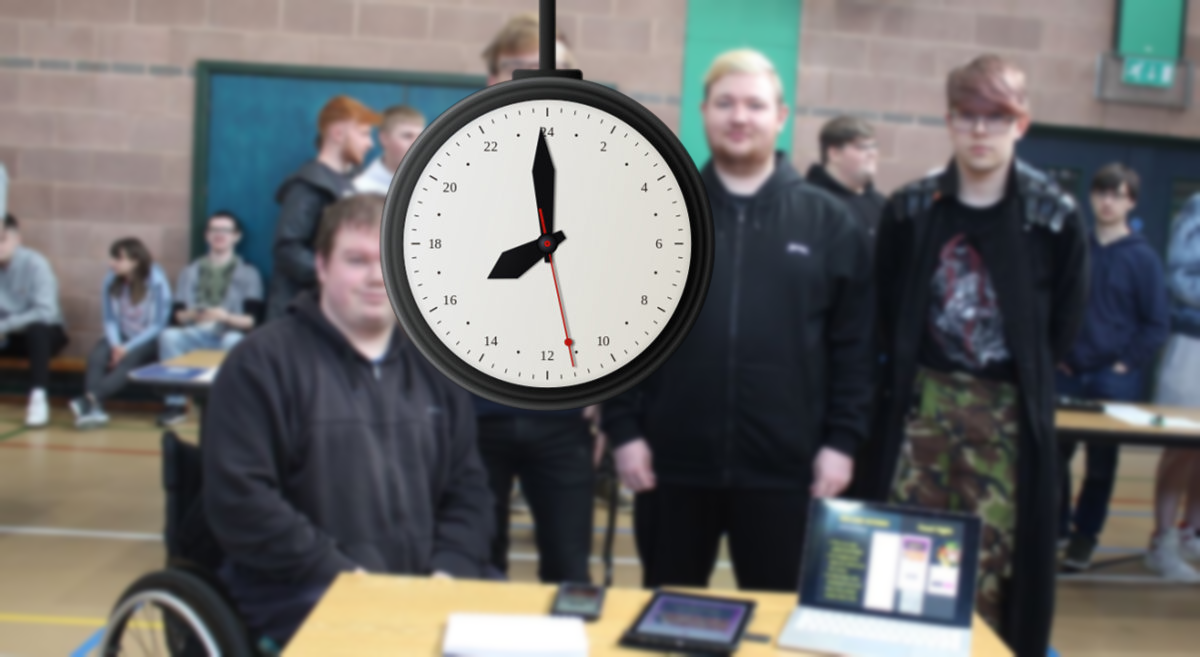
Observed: 15 h 59 min 28 s
